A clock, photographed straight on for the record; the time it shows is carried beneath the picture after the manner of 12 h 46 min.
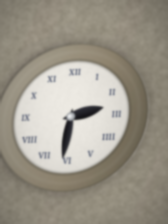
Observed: 2 h 31 min
